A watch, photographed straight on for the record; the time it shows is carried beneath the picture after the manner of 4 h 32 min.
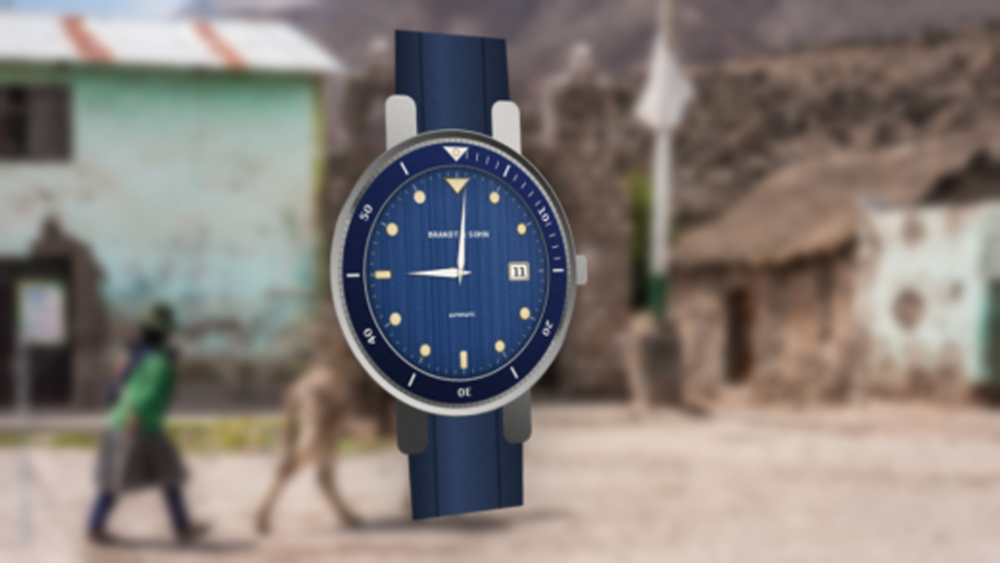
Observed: 9 h 01 min
